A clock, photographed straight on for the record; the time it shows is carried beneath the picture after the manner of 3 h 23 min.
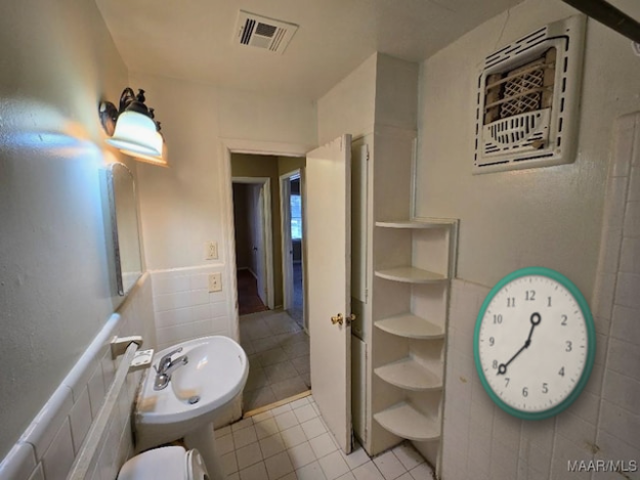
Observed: 12 h 38 min
